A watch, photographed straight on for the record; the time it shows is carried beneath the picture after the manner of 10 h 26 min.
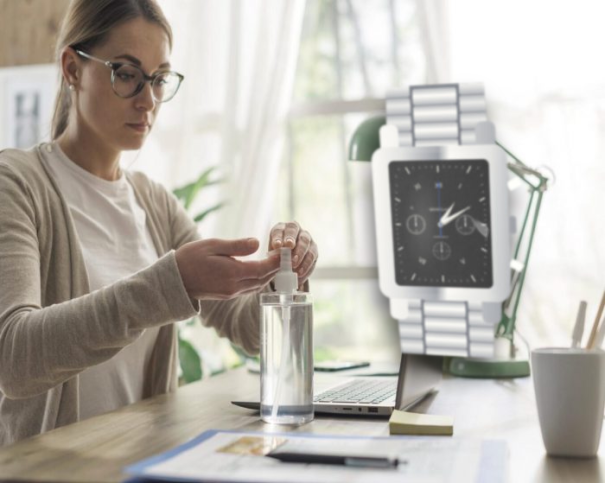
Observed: 1 h 10 min
